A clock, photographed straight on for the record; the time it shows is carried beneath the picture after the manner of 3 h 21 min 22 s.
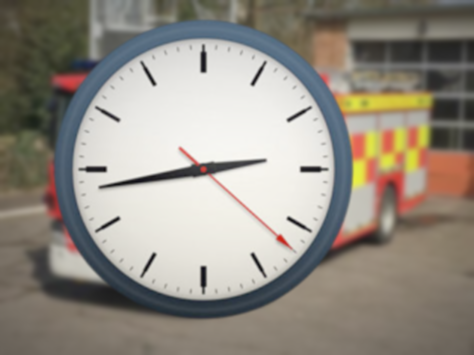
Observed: 2 h 43 min 22 s
